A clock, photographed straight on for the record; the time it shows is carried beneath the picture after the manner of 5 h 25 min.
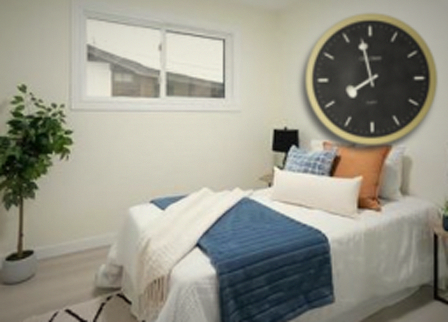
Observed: 7 h 58 min
